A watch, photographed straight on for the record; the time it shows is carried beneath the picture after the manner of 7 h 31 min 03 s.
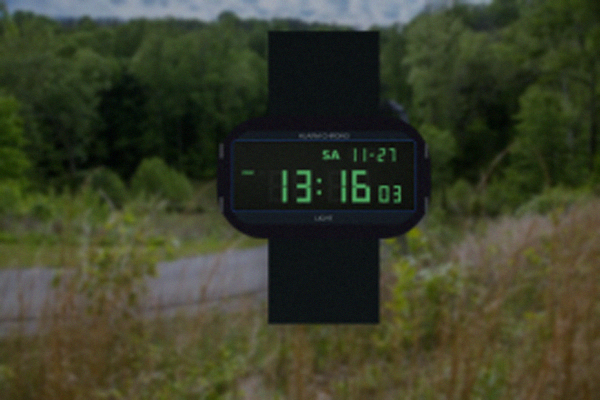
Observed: 13 h 16 min 03 s
